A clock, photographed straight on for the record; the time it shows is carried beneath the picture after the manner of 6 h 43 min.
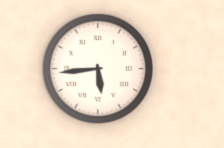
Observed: 5 h 44 min
